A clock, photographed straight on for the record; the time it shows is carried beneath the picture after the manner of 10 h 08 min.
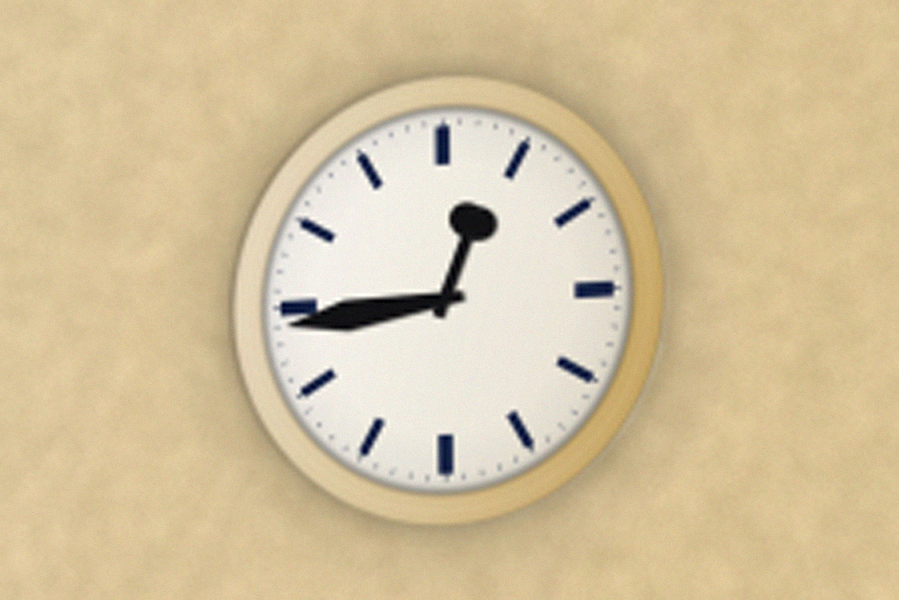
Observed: 12 h 44 min
